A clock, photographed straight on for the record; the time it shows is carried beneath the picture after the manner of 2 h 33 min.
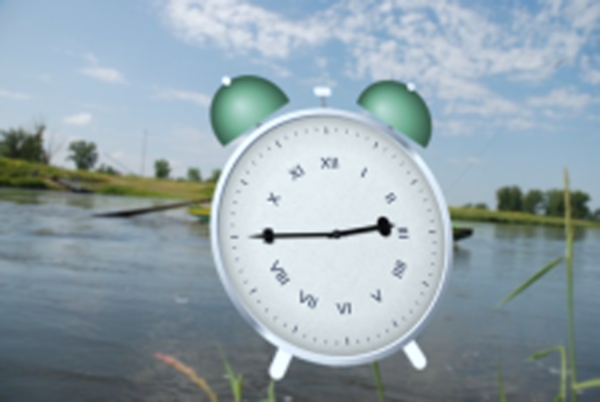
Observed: 2 h 45 min
